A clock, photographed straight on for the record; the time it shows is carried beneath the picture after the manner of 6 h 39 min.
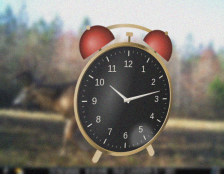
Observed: 10 h 13 min
